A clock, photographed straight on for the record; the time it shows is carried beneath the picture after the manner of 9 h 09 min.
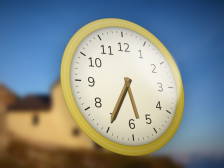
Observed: 5 h 35 min
